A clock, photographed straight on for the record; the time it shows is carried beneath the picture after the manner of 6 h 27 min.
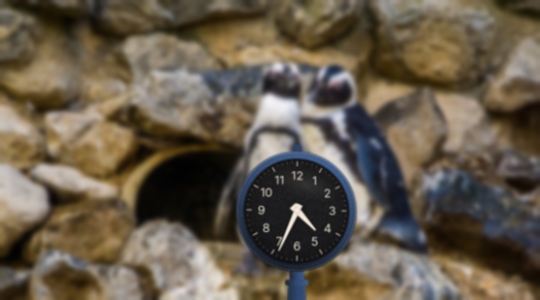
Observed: 4 h 34 min
